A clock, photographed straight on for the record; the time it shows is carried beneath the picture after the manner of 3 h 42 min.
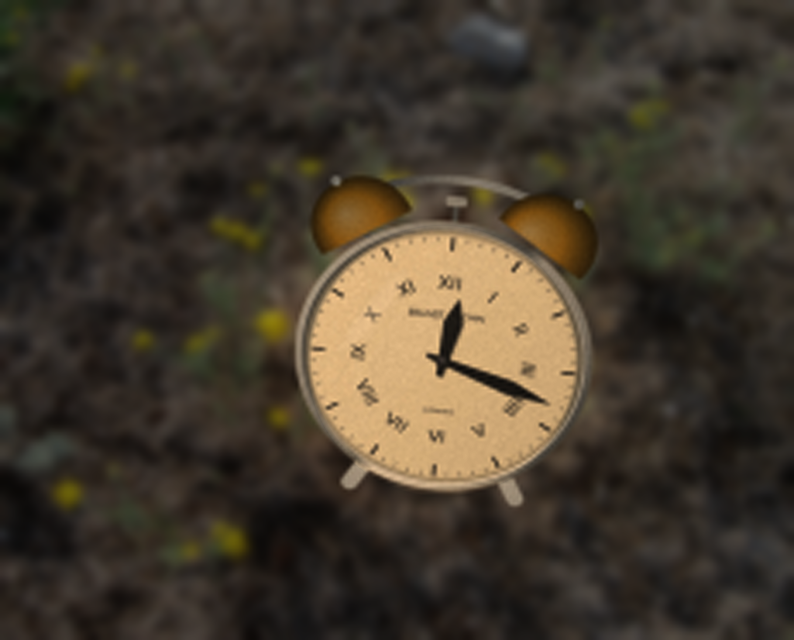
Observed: 12 h 18 min
